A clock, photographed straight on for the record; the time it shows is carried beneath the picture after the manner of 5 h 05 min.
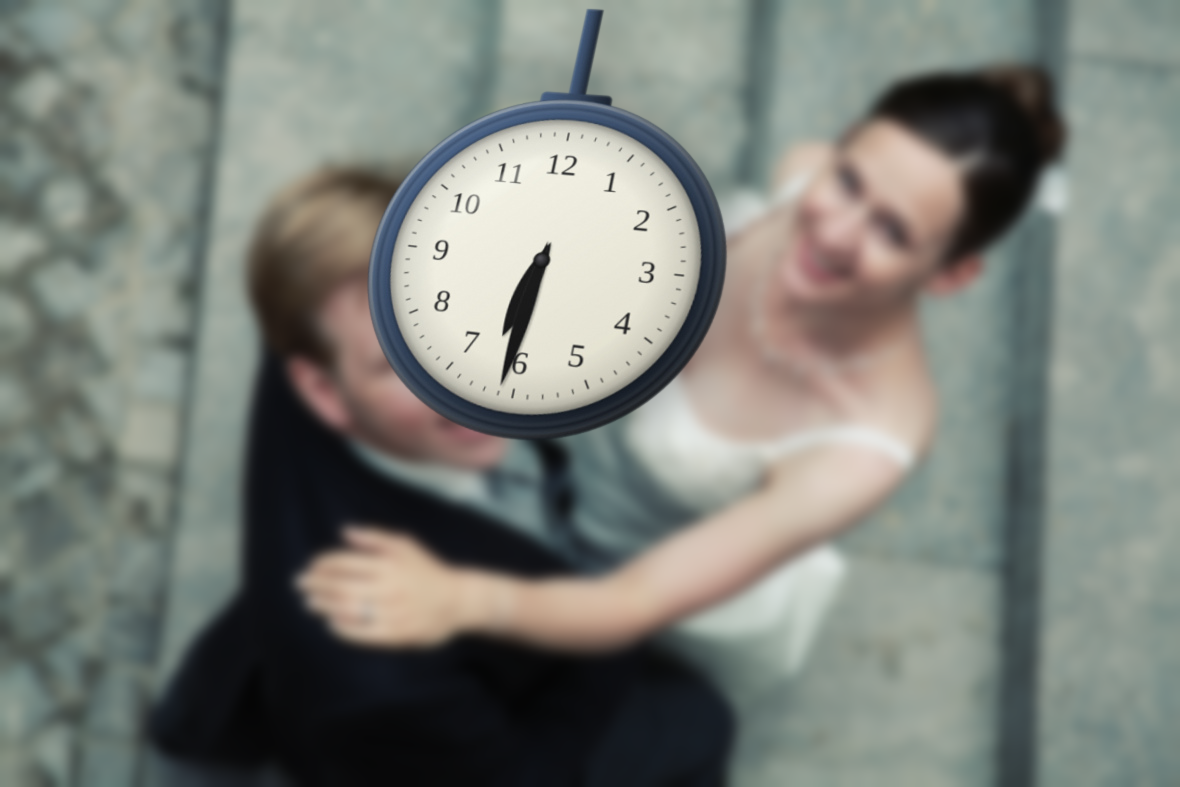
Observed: 6 h 31 min
